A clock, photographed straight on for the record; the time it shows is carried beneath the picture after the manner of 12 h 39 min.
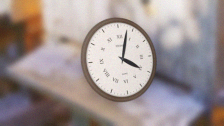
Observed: 4 h 03 min
